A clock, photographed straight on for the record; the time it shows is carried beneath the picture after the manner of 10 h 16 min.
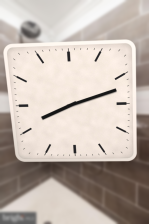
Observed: 8 h 12 min
